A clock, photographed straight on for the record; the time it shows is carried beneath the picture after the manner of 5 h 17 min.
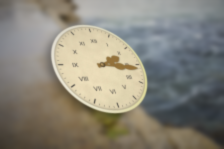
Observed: 2 h 16 min
